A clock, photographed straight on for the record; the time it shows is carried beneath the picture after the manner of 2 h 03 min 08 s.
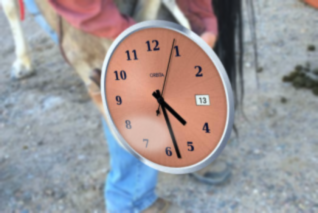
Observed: 4 h 28 min 04 s
